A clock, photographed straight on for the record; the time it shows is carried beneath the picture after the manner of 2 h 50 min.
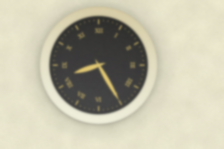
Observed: 8 h 25 min
